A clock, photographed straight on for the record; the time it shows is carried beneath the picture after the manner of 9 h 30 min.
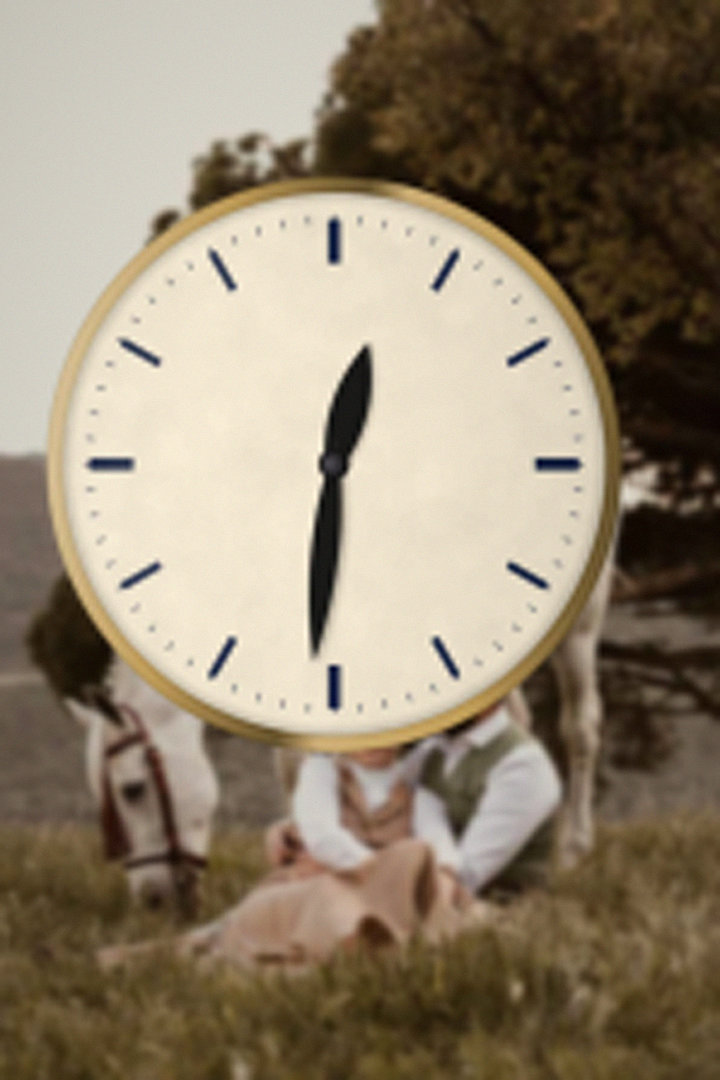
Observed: 12 h 31 min
